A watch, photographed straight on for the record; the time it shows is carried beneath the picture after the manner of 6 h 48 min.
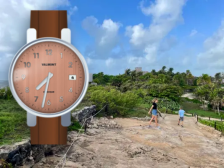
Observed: 7 h 32 min
